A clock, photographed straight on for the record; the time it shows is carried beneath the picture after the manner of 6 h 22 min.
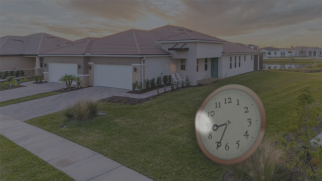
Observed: 8 h 34 min
